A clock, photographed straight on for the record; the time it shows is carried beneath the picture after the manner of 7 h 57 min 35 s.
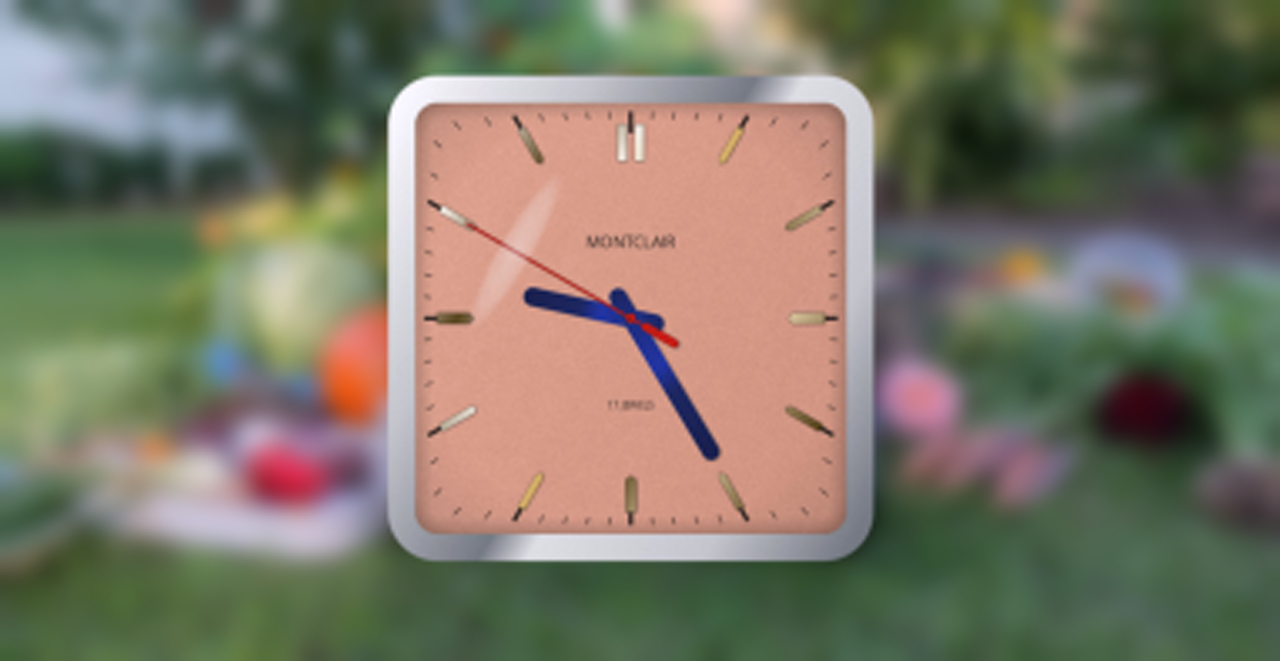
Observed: 9 h 24 min 50 s
